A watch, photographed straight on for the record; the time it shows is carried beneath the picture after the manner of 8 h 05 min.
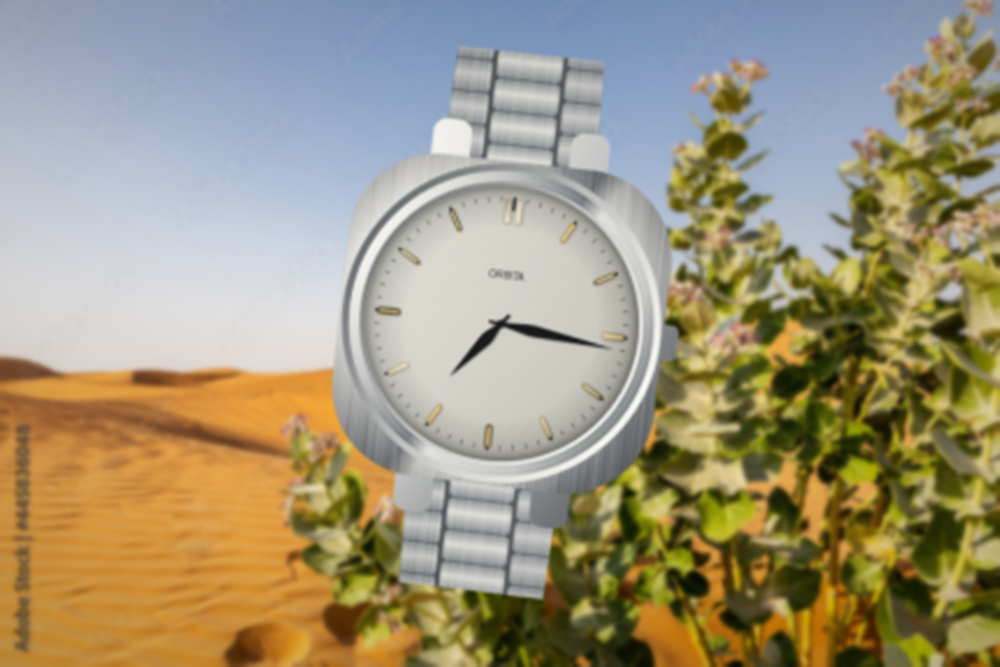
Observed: 7 h 16 min
